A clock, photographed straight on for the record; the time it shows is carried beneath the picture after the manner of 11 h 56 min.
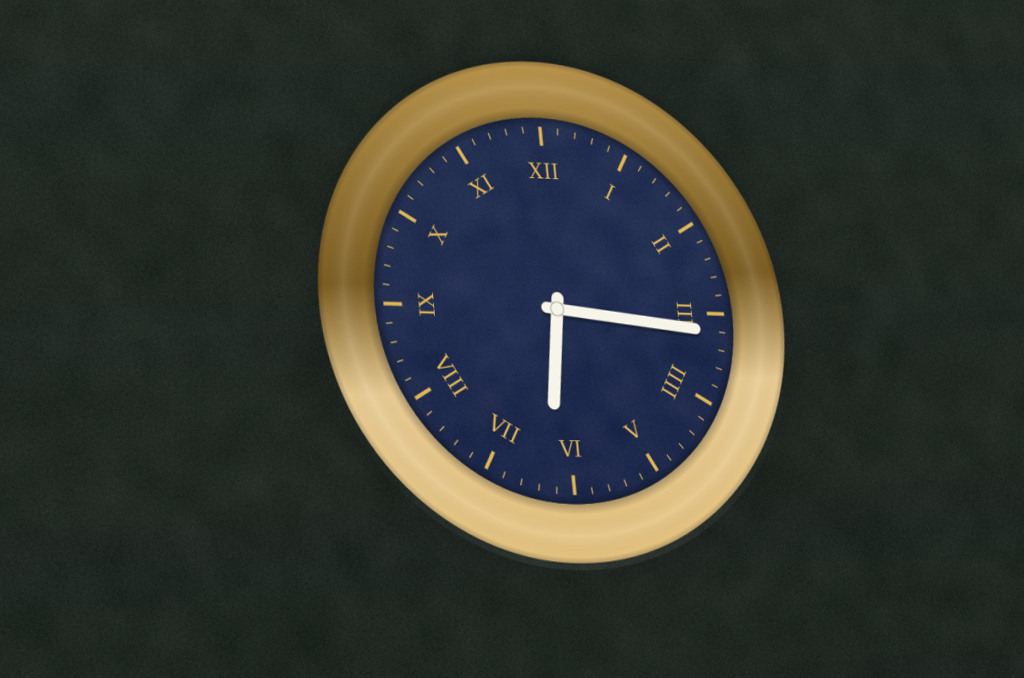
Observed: 6 h 16 min
